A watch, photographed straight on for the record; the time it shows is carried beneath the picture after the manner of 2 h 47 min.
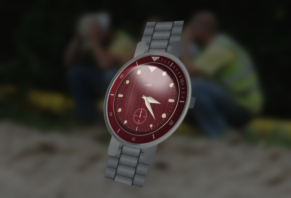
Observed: 3 h 23 min
